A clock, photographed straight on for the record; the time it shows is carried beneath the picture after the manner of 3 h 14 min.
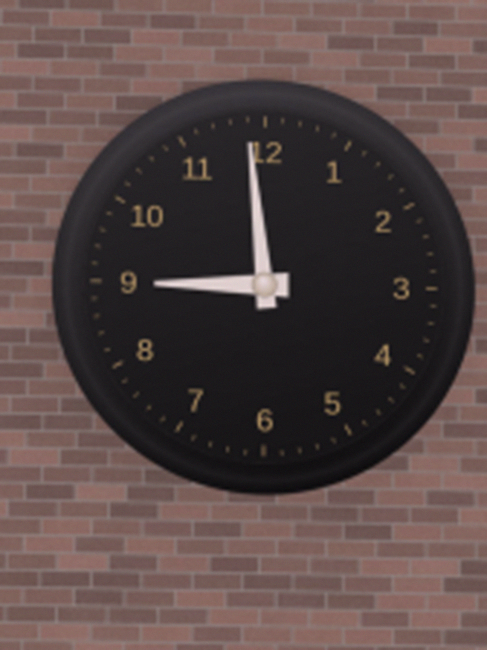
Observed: 8 h 59 min
